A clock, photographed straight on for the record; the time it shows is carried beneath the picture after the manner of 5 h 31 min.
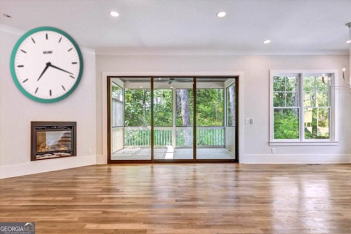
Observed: 7 h 19 min
